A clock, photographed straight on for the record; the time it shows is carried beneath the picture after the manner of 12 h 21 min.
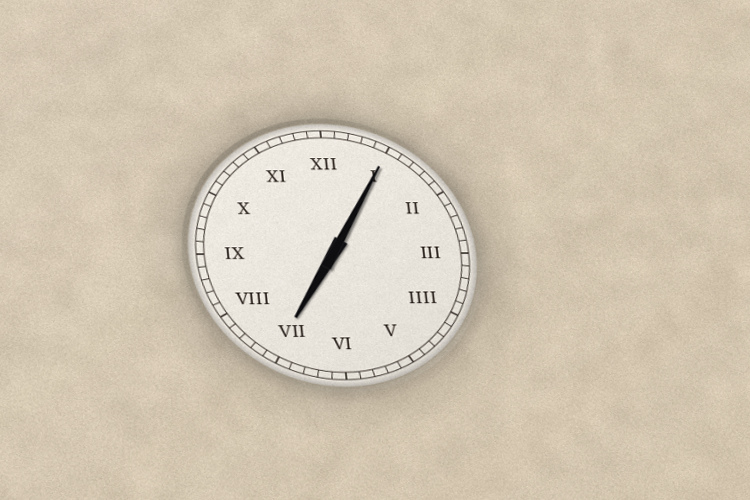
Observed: 7 h 05 min
